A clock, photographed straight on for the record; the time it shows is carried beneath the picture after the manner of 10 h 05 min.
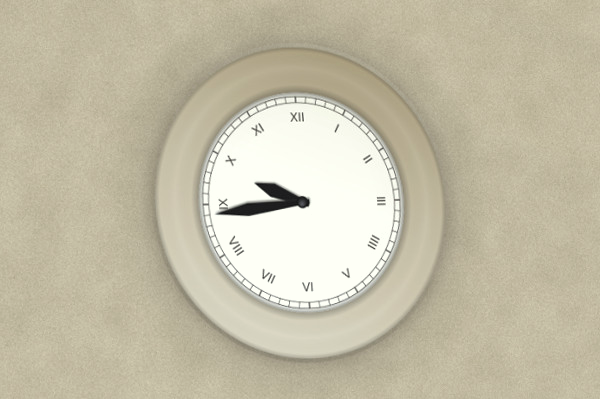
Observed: 9 h 44 min
